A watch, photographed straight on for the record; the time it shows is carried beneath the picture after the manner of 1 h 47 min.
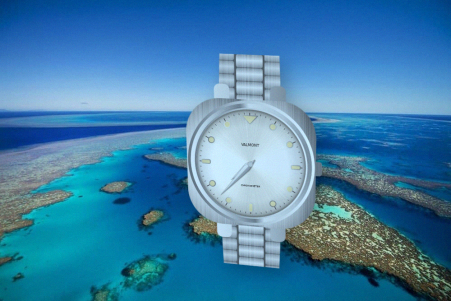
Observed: 7 h 37 min
